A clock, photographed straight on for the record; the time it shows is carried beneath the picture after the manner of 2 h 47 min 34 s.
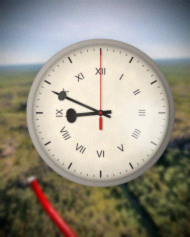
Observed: 8 h 49 min 00 s
